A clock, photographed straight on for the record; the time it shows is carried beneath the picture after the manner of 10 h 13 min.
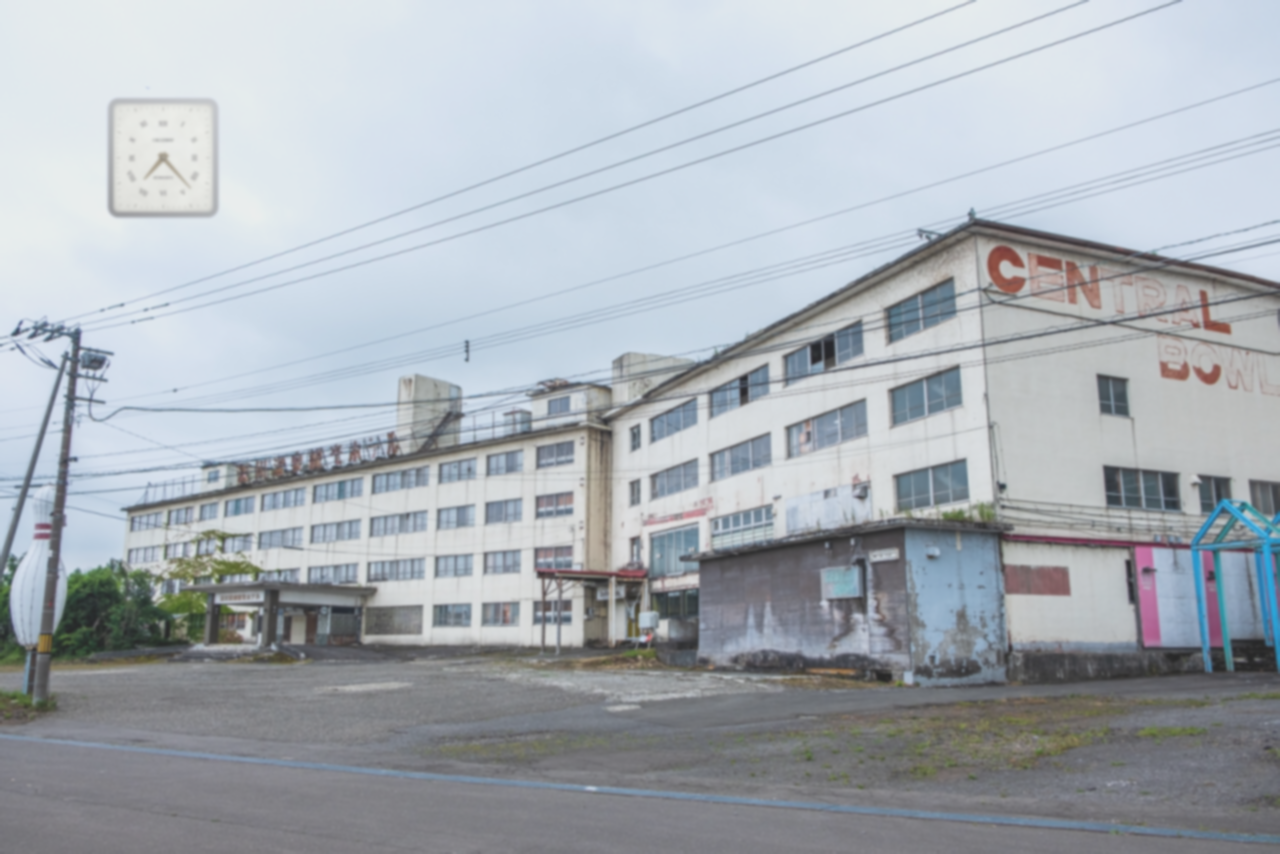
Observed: 7 h 23 min
